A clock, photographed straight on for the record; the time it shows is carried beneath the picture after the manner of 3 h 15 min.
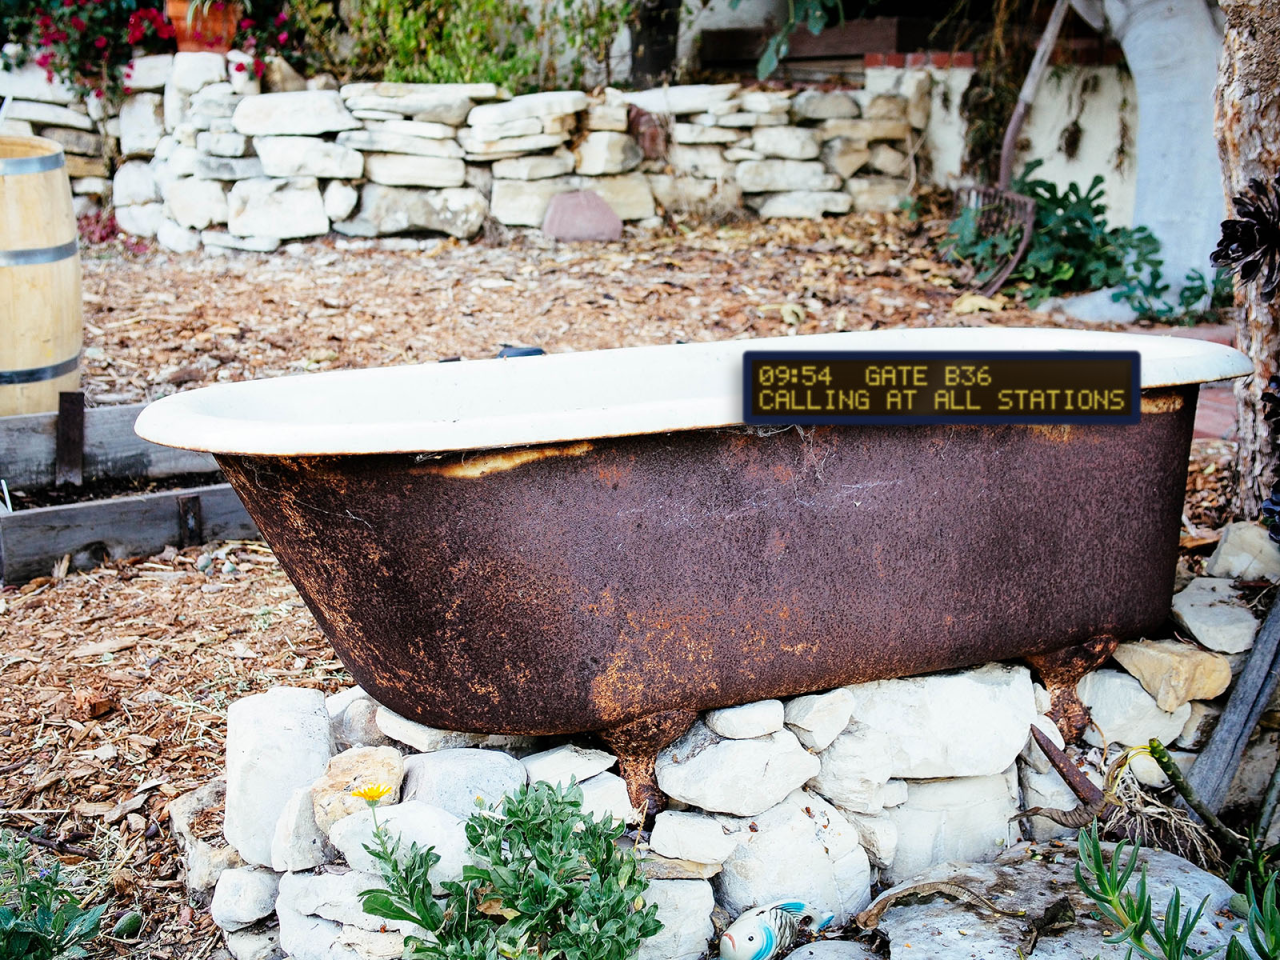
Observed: 9 h 54 min
